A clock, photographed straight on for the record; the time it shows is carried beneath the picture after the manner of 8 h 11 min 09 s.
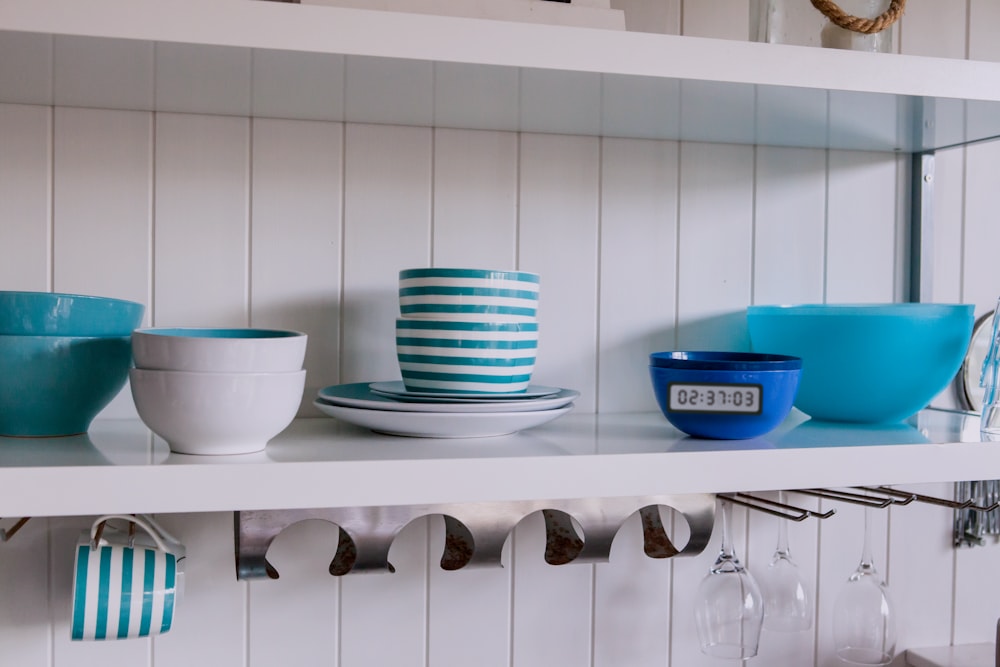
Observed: 2 h 37 min 03 s
